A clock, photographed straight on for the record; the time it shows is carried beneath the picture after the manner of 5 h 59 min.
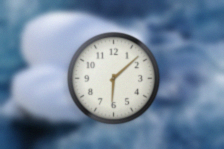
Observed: 6 h 08 min
